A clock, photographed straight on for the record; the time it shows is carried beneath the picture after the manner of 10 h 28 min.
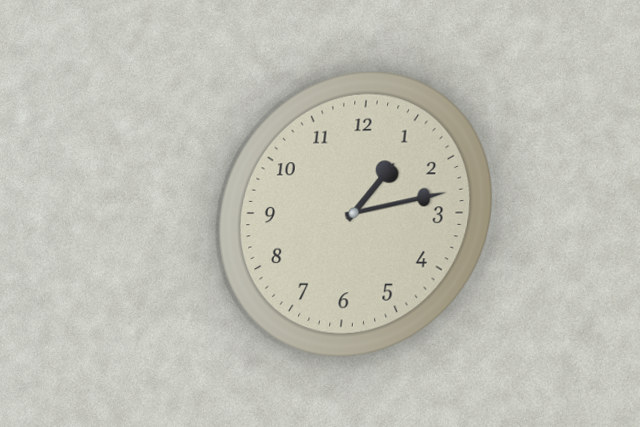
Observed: 1 h 13 min
